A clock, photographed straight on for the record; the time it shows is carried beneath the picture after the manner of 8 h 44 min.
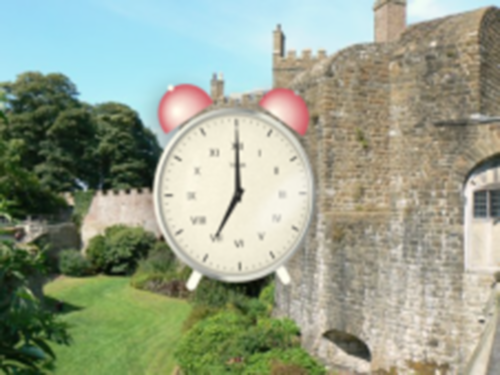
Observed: 7 h 00 min
